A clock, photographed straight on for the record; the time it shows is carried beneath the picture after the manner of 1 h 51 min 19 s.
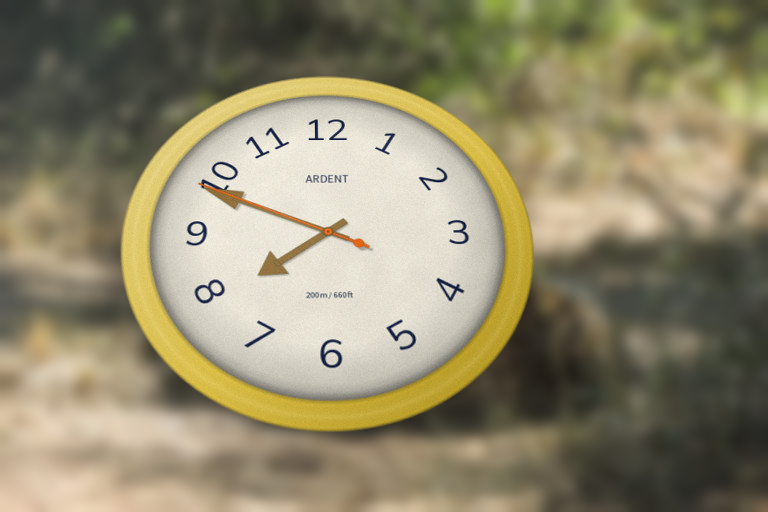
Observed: 7 h 48 min 49 s
